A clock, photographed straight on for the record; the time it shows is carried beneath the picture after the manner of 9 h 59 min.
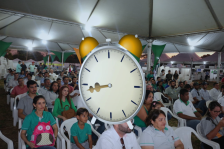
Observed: 8 h 43 min
